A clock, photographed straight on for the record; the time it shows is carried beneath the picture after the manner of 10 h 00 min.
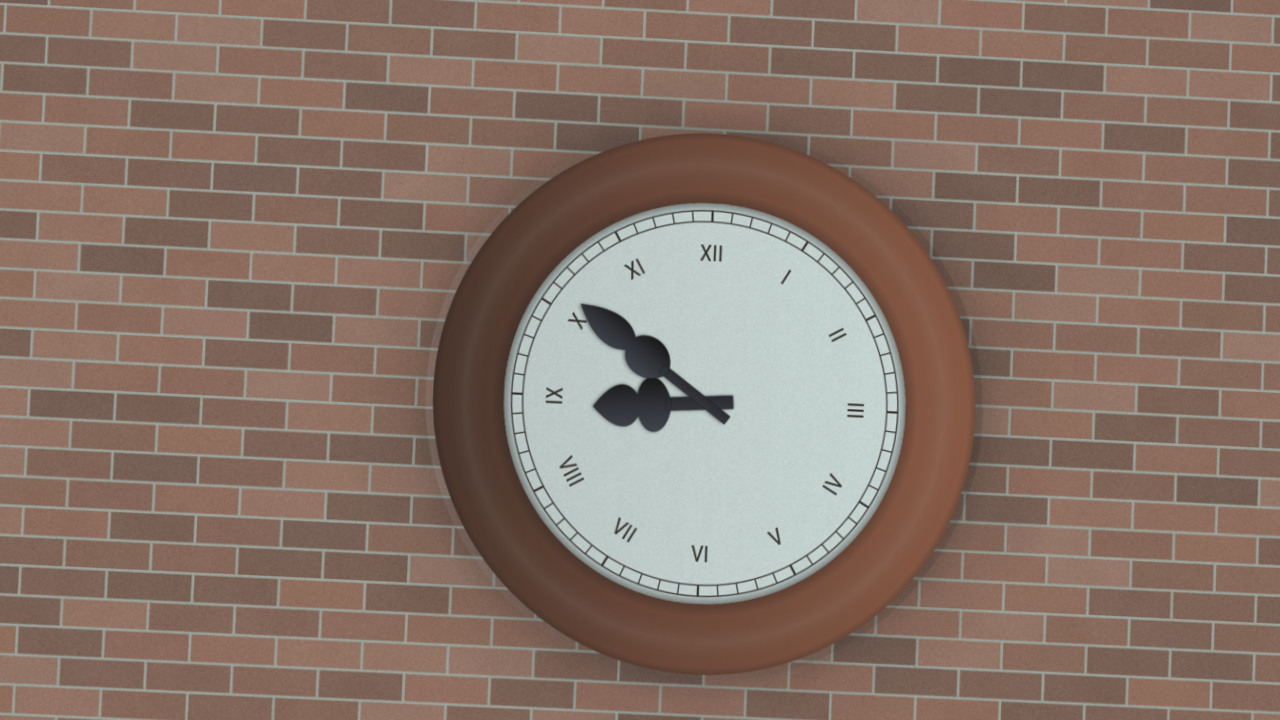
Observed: 8 h 51 min
